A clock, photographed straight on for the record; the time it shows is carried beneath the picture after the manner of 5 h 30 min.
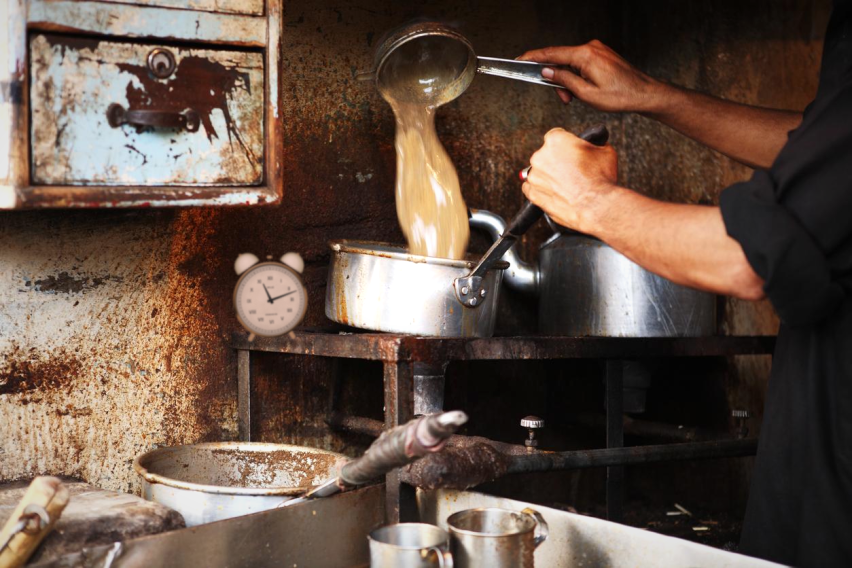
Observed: 11 h 12 min
